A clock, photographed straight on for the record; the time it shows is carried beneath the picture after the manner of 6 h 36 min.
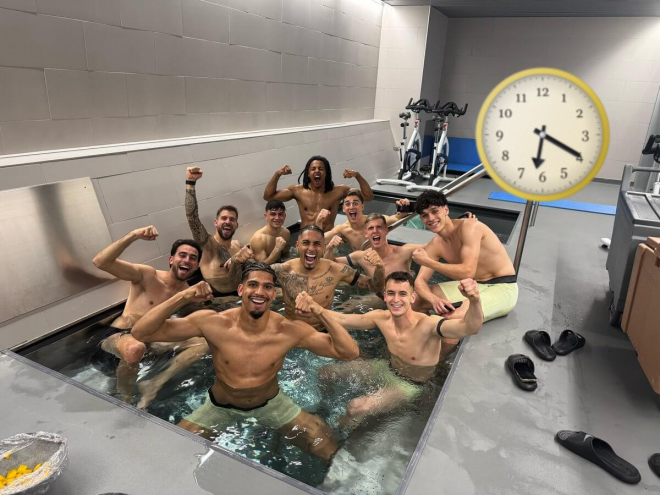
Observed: 6 h 20 min
